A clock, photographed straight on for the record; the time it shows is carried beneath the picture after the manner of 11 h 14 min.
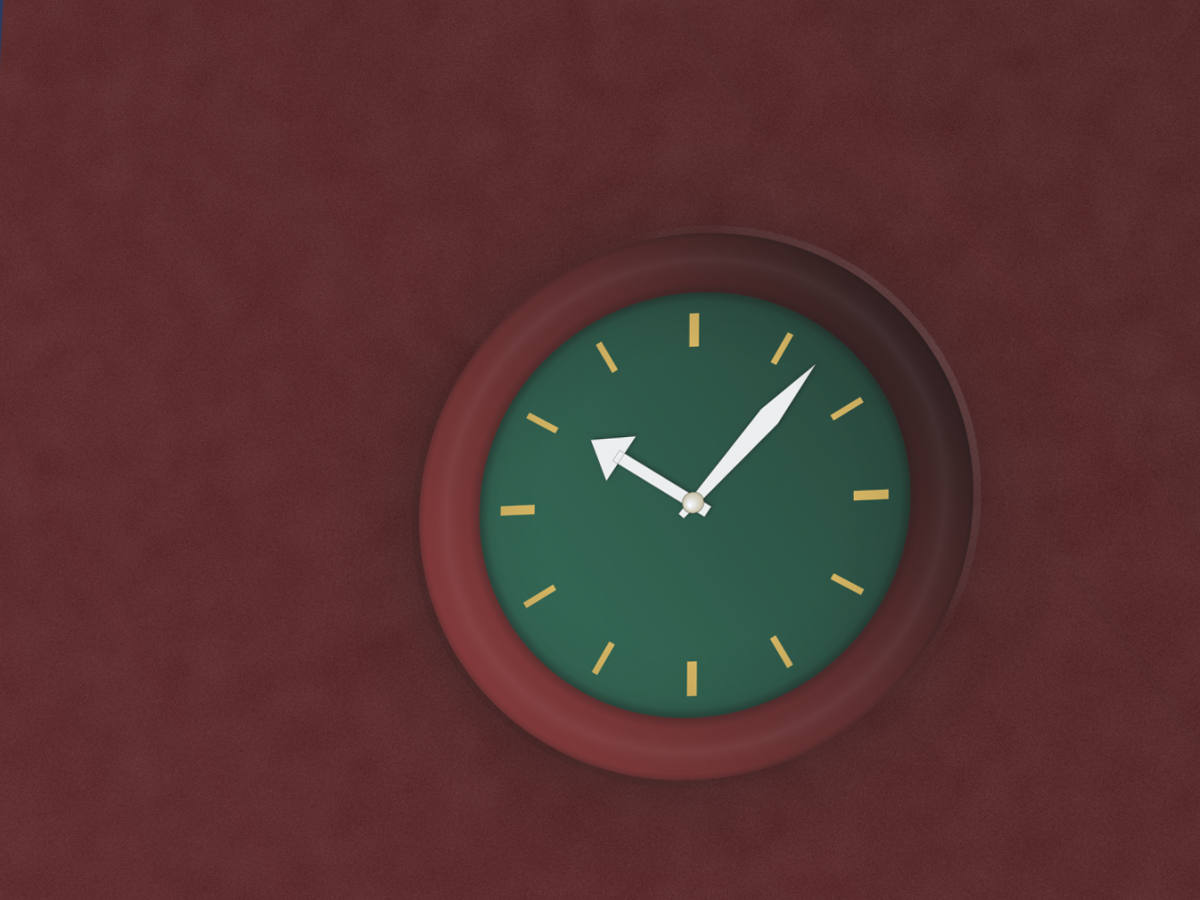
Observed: 10 h 07 min
